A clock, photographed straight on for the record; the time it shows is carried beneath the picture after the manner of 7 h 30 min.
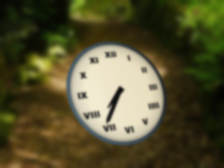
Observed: 7 h 36 min
